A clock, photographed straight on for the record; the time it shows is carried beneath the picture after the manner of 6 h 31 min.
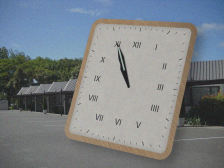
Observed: 10 h 55 min
